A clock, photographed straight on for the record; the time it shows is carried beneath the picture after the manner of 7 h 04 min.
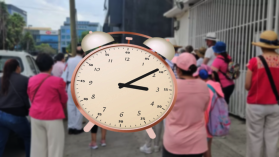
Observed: 3 h 09 min
